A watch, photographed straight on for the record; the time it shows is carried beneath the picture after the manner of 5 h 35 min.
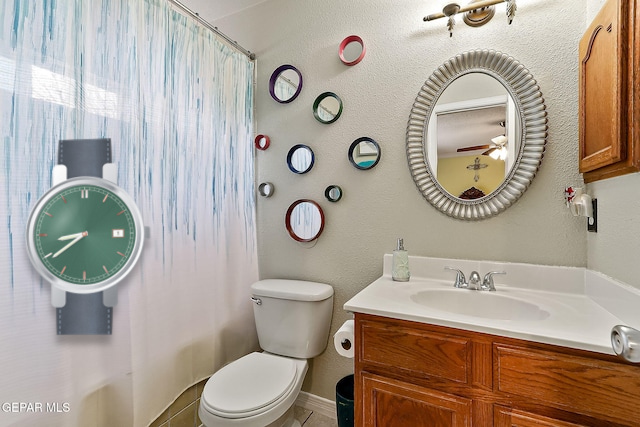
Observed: 8 h 39 min
